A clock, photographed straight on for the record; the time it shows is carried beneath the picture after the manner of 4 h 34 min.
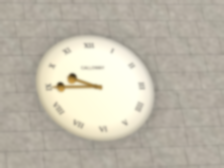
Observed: 9 h 45 min
